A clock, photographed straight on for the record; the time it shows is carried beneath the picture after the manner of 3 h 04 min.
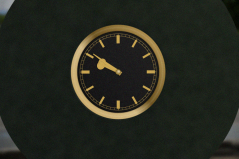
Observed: 9 h 51 min
